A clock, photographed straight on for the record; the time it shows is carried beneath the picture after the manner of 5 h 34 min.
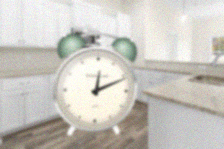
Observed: 12 h 11 min
